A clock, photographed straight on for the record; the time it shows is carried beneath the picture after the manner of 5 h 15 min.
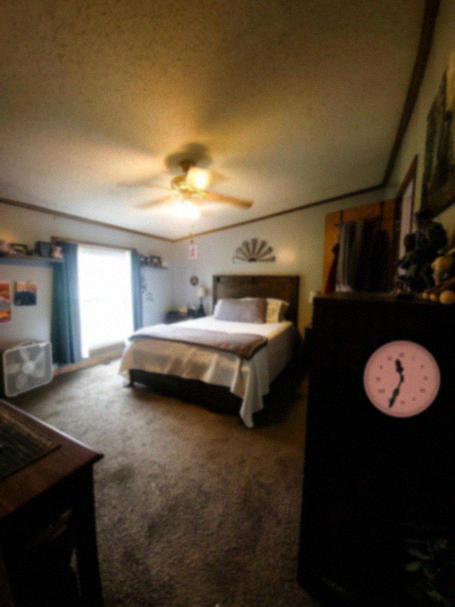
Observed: 11 h 34 min
